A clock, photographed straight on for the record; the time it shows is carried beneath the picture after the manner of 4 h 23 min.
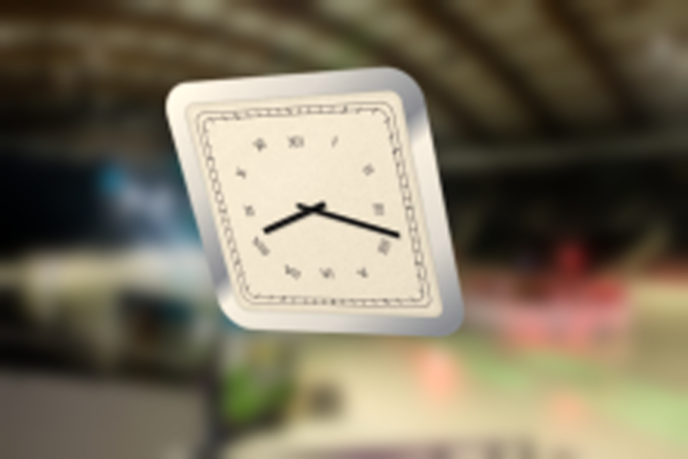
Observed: 8 h 18 min
